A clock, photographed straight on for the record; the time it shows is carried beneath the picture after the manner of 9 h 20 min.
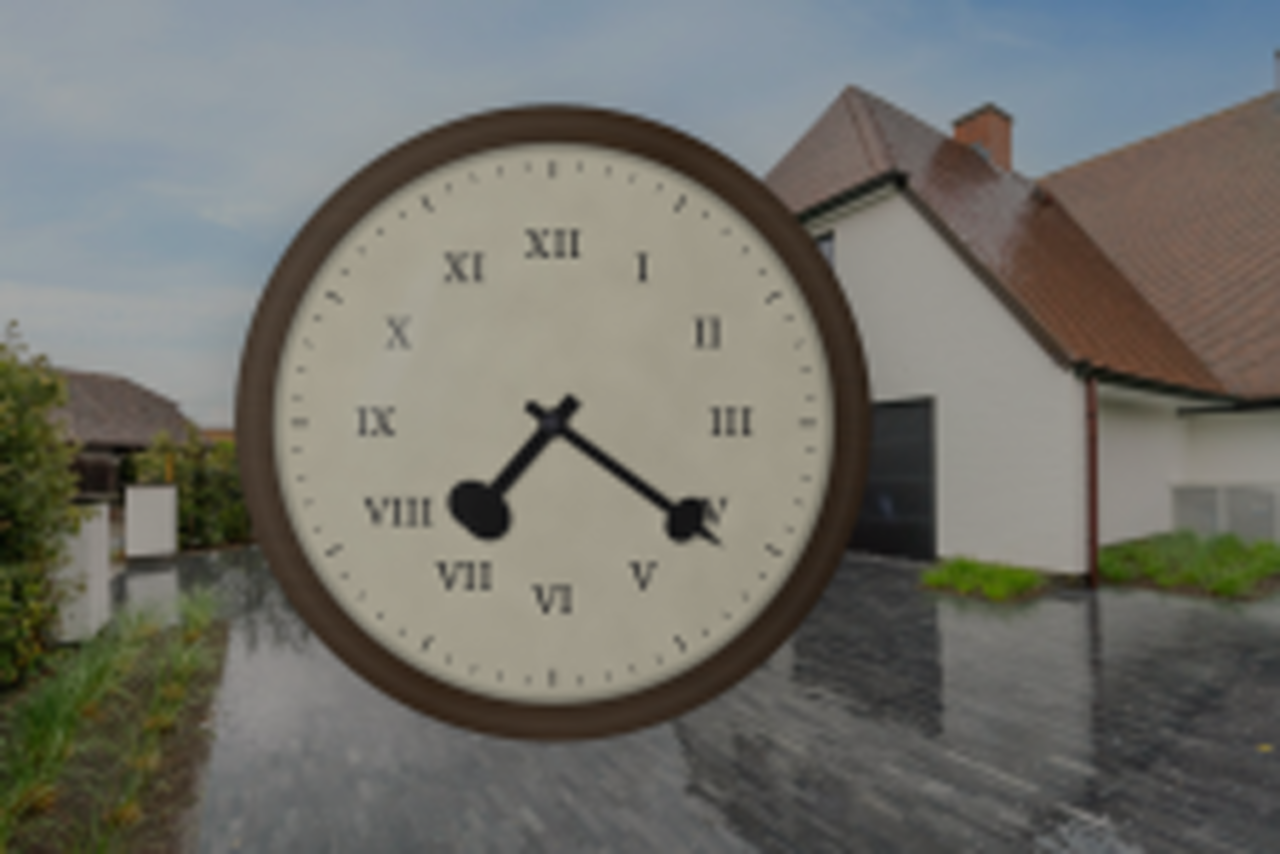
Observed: 7 h 21 min
